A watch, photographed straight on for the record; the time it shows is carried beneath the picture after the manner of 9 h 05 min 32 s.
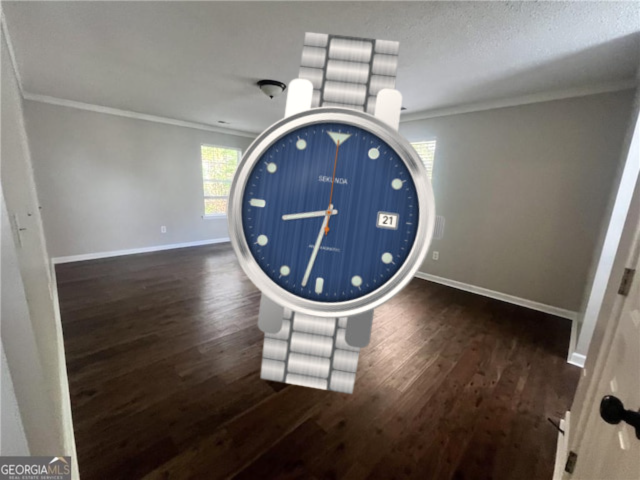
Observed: 8 h 32 min 00 s
